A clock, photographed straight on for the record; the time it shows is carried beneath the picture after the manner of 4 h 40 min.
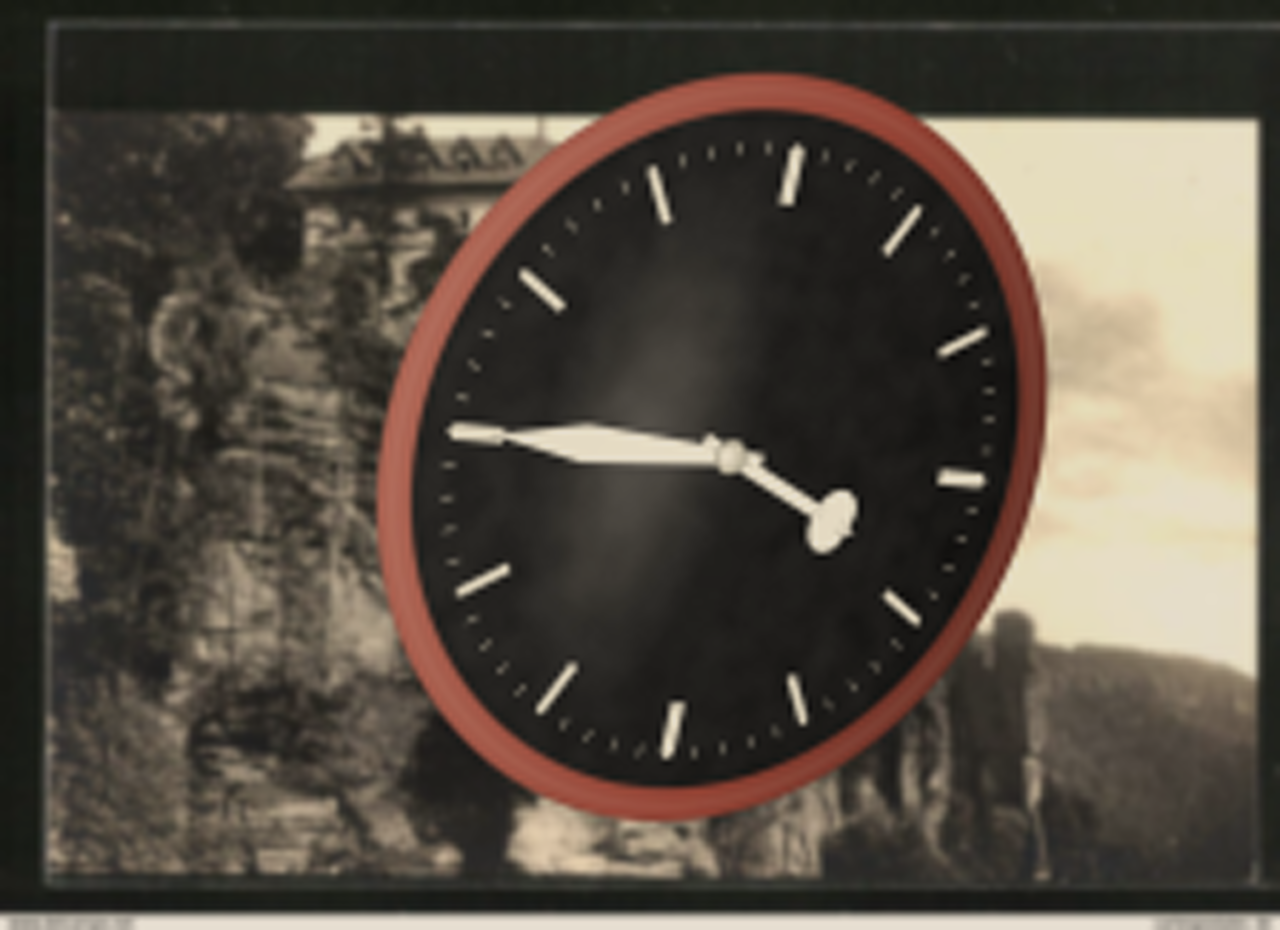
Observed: 3 h 45 min
